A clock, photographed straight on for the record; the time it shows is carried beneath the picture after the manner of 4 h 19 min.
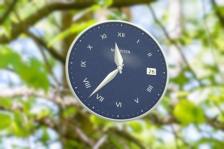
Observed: 11 h 37 min
